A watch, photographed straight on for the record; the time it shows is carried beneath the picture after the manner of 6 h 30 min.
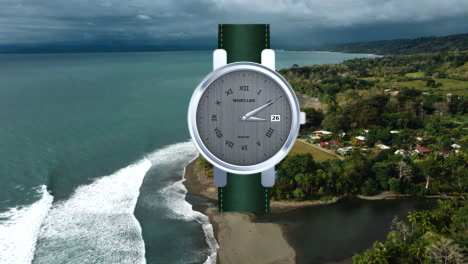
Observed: 3 h 10 min
